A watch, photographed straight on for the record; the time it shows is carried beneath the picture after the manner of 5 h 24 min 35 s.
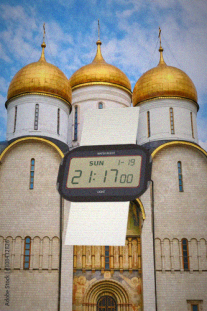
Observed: 21 h 17 min 00 s
